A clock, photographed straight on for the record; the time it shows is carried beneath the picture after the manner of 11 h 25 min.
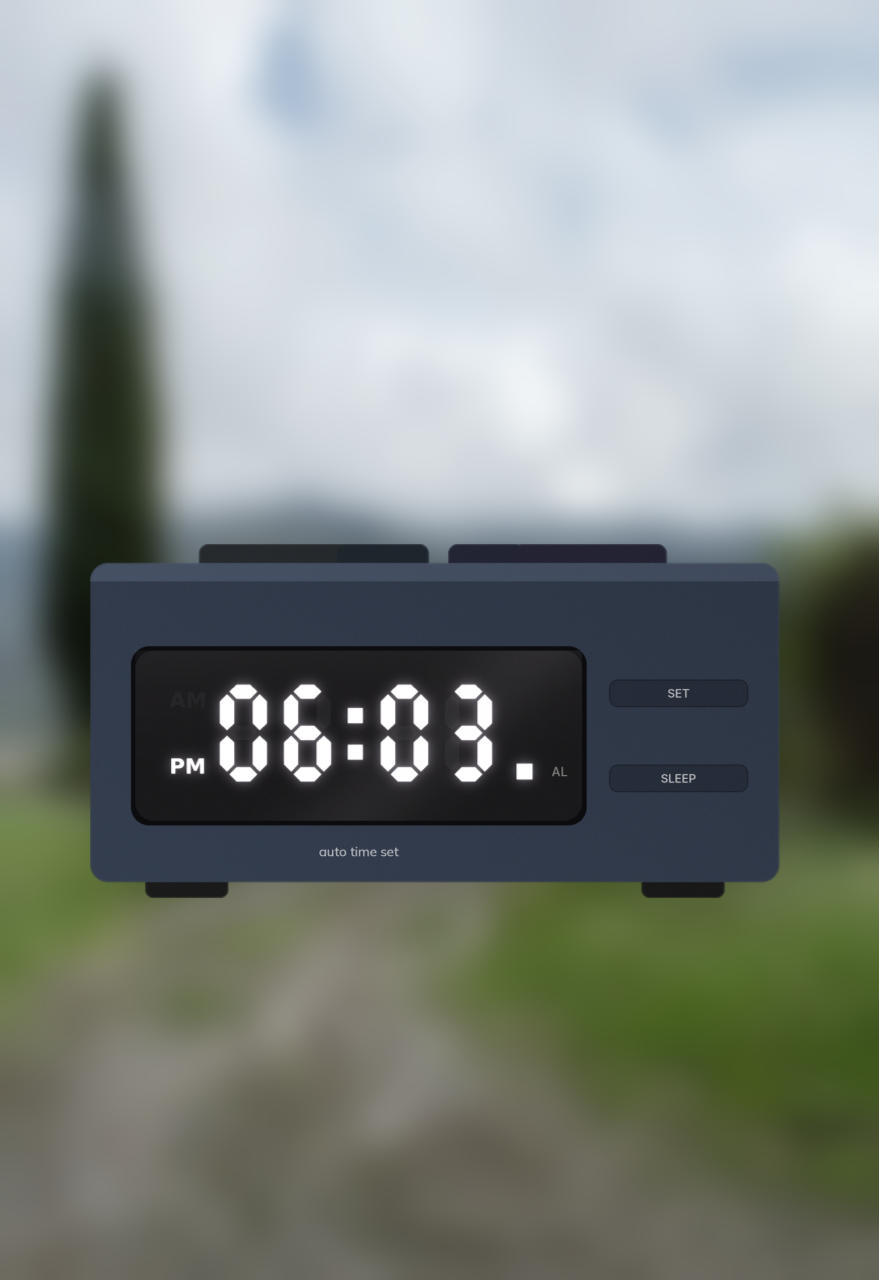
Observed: 6 h 03 min
